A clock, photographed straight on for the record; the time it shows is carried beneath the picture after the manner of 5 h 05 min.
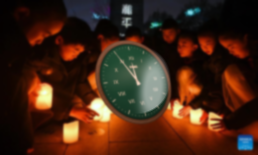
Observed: 11 h 55 min
